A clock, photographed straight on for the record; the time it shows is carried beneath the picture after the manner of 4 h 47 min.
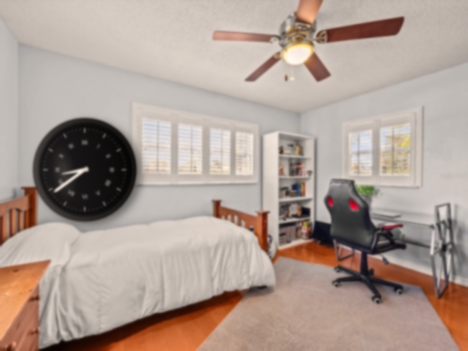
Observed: 8 h 39 min
